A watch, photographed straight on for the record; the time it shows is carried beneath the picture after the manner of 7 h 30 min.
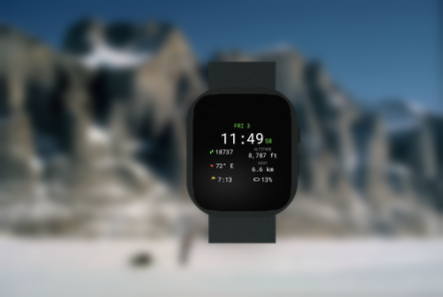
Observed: 11 h 49 min
